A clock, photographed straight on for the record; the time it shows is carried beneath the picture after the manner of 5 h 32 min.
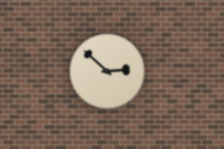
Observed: 2 h 52 min
